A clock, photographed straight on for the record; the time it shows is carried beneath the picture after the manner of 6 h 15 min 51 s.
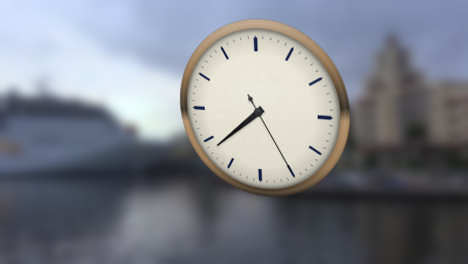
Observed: 7 h 38 min 25 s
